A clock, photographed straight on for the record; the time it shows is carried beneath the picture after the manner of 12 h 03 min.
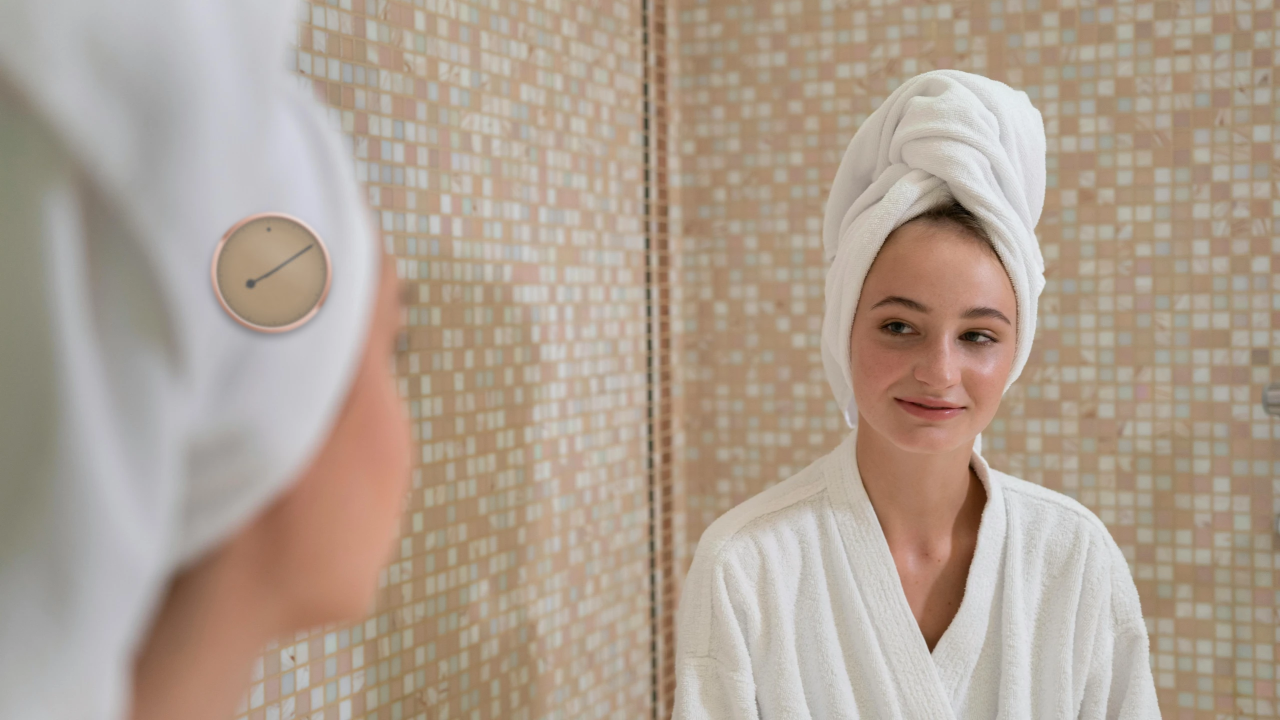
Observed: 8 h 10 min
